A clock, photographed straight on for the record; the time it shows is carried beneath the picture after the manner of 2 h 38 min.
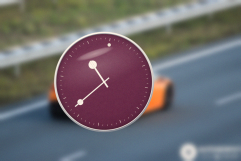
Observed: 10 h 37 min
